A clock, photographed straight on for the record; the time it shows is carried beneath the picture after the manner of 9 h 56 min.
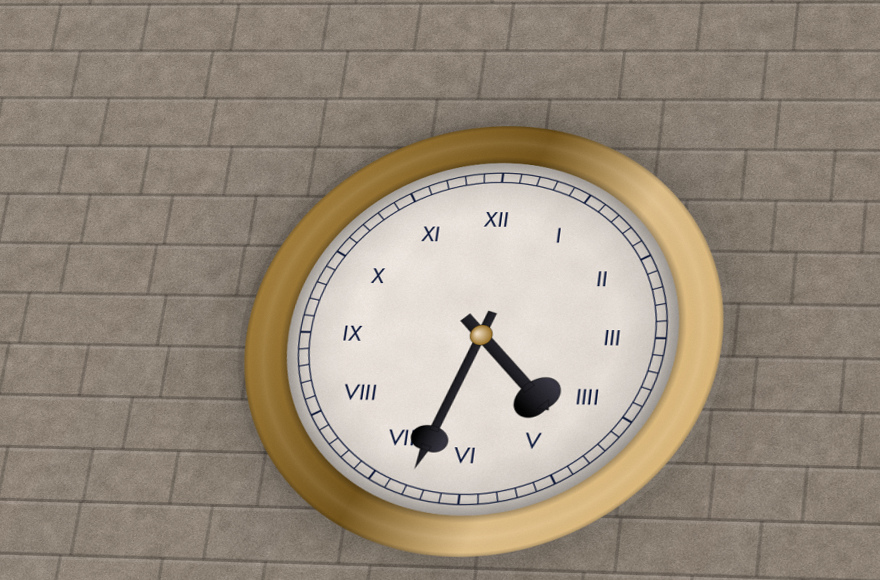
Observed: 4 h 33 min
